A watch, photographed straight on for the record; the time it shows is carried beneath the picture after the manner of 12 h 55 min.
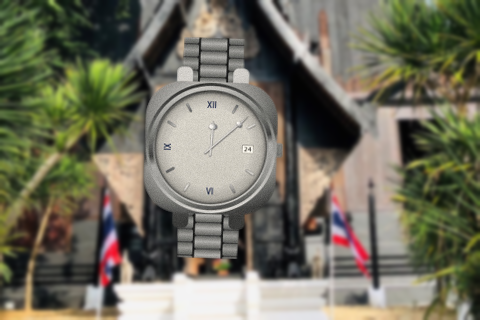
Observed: 12 h 08 min
